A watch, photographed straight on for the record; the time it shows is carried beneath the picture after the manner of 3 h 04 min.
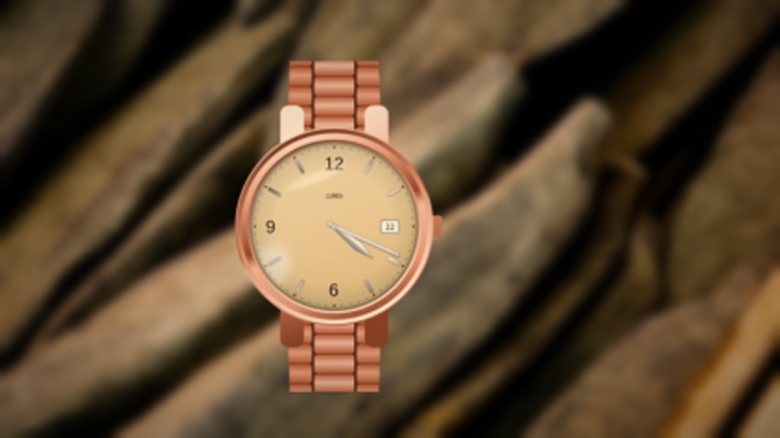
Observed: 4 h 19 min
